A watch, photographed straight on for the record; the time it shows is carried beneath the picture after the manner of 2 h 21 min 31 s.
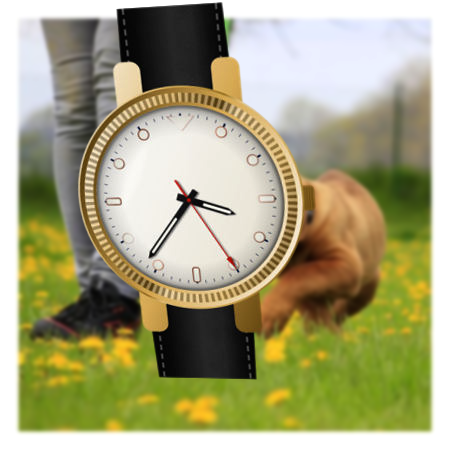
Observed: 3 h 36 min 25 s
